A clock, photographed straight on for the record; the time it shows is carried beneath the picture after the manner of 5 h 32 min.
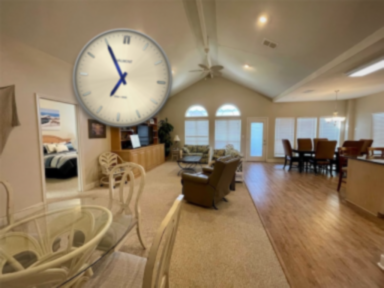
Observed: 6 h 55 min
